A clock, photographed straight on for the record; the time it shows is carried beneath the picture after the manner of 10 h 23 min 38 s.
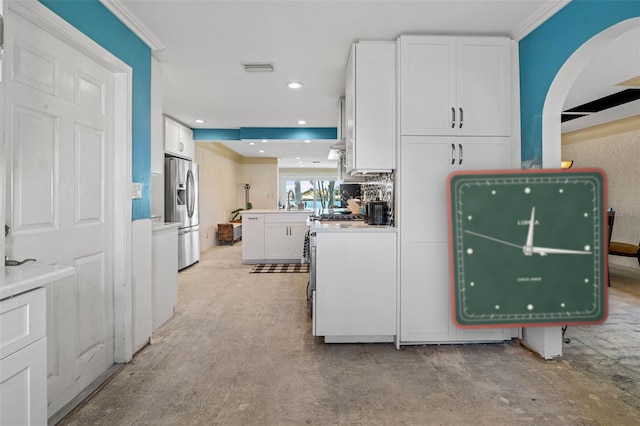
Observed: 12 h 15 min 48 s
